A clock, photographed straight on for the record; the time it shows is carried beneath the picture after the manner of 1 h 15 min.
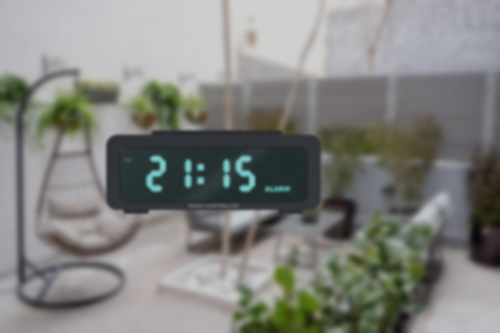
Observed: 21 h 15 min
